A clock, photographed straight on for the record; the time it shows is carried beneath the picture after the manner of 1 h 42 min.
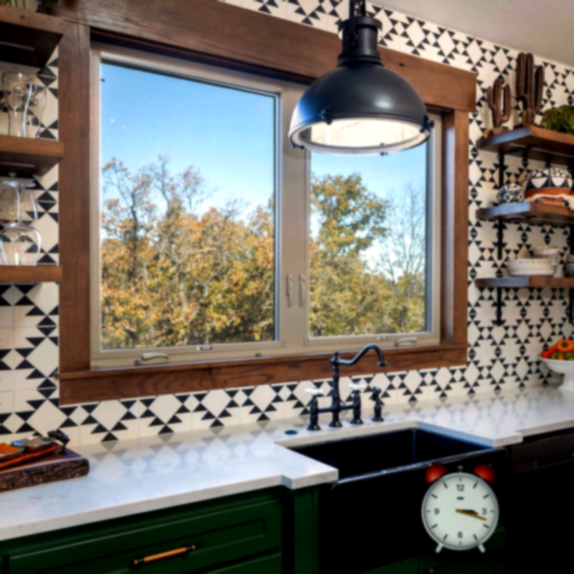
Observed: 3 h 18 min
